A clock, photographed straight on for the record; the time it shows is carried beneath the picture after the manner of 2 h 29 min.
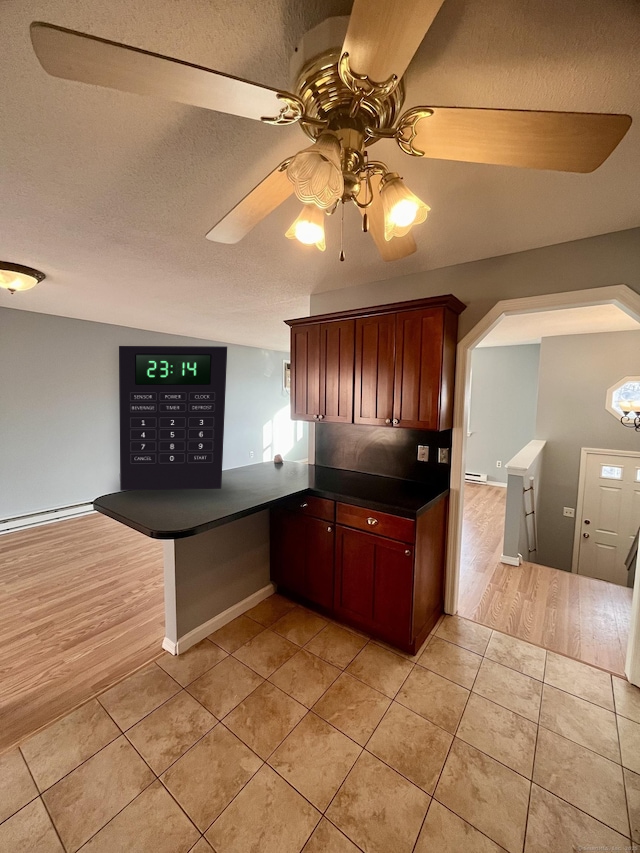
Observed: 23 h 14 min
